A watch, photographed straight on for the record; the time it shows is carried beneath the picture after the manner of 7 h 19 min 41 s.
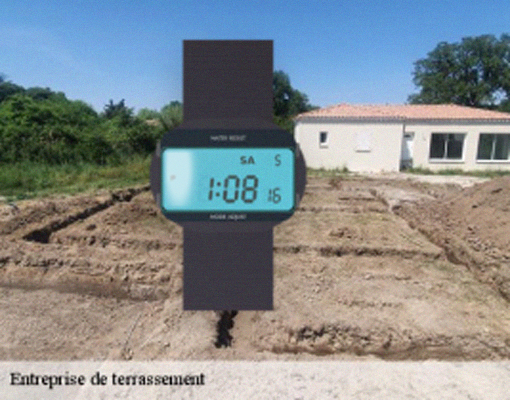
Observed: 1 h 08 min 16 s
